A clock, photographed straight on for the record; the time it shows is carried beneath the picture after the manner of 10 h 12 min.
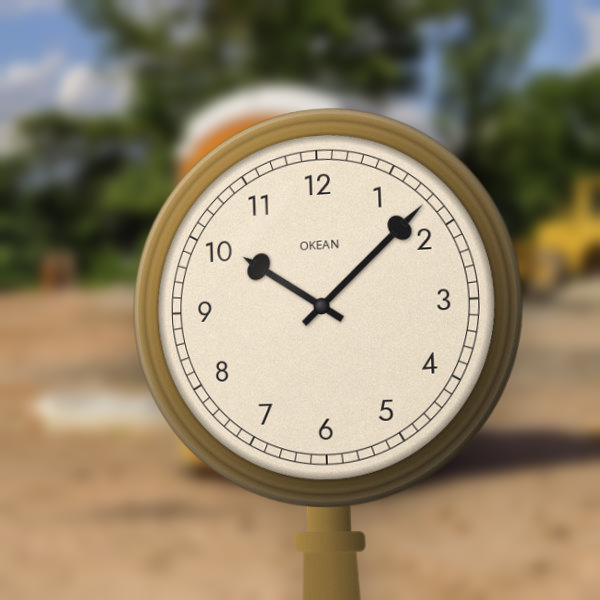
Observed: 10 h 08 min
